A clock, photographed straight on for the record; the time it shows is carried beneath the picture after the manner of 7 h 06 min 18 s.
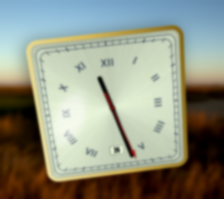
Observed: 11 h 27 min 27 s
